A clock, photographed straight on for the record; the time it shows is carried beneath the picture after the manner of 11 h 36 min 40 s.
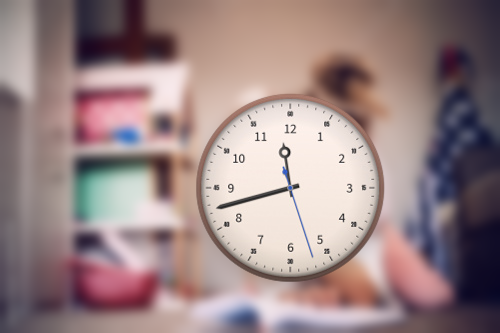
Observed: 11 h 42 min 27 s
